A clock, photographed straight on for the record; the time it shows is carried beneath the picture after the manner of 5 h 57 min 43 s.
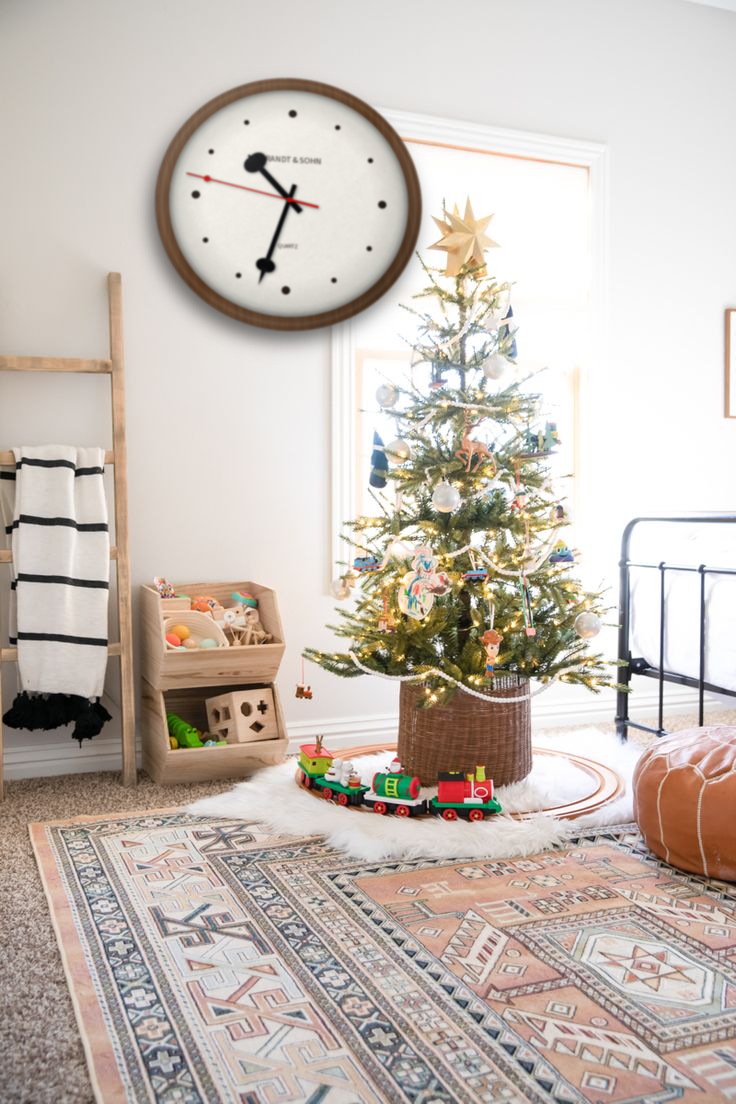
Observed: 10 h 32 min 47 s
